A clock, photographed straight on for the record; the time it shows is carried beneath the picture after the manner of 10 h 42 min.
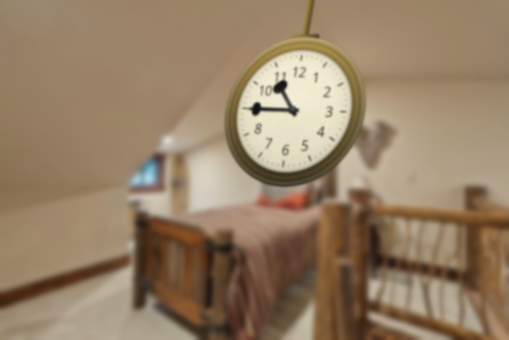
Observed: 10 h 45 min
